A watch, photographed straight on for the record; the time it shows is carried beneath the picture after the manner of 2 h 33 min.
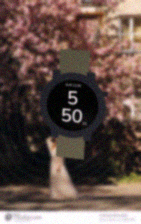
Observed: 5 h 50 min
